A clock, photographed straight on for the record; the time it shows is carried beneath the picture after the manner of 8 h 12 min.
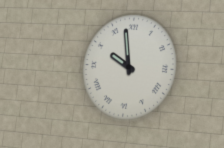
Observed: 9 h 58 min
